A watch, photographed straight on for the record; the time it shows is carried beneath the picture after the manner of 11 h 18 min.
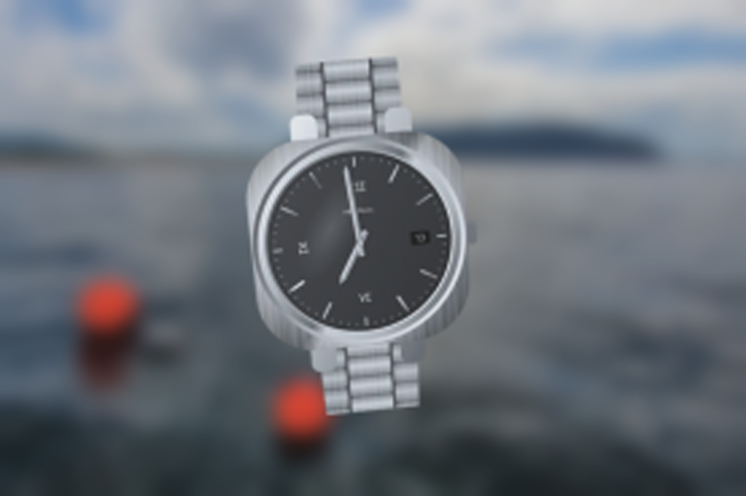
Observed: 6 h 59 min
